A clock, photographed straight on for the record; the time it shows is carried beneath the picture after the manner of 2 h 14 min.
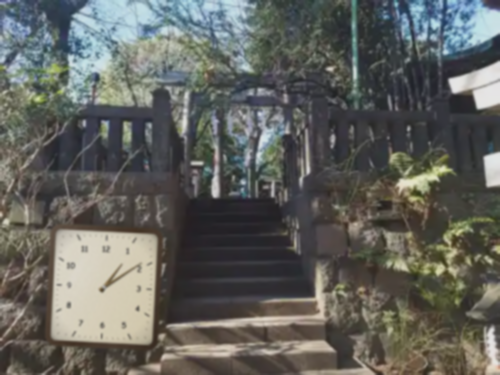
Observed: 1 h 09 min
